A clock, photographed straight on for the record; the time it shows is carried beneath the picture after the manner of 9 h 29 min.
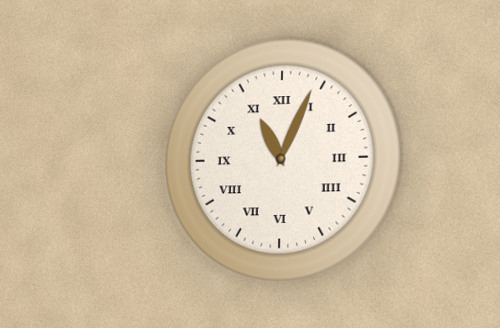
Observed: 11 h 04 min
